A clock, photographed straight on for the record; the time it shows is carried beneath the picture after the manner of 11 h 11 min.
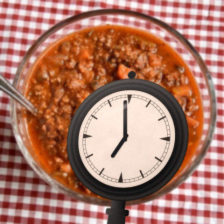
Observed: 6 h 59 min
